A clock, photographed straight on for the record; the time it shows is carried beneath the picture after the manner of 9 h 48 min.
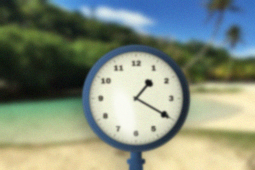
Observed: 1 h 20 min
